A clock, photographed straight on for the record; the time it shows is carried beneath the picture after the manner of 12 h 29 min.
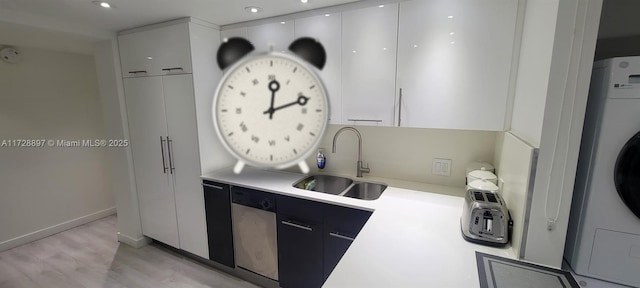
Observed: 12 h 12 min
